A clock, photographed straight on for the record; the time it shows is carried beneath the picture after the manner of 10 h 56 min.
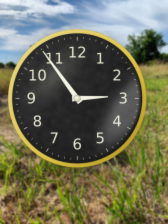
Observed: 2 h 54 min
